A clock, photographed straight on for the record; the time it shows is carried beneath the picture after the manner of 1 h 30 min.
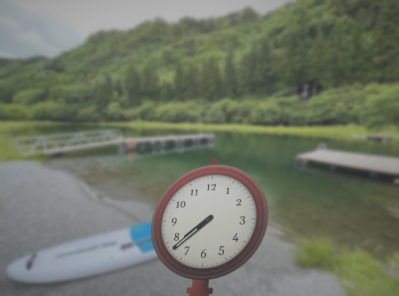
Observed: 7 h 38 min
